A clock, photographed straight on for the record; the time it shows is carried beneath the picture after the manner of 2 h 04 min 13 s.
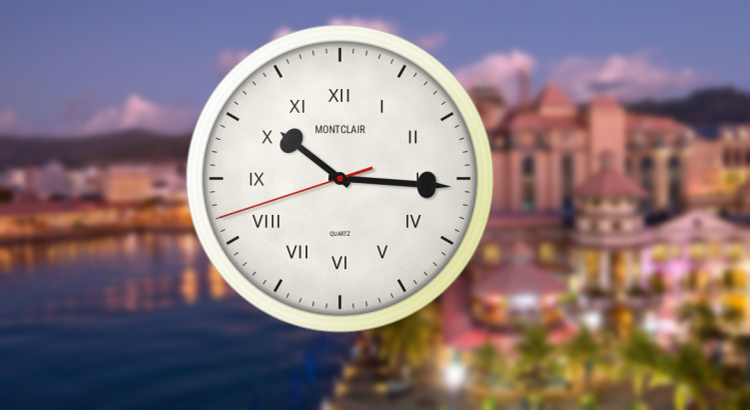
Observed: 10 h 15 min 42 s
